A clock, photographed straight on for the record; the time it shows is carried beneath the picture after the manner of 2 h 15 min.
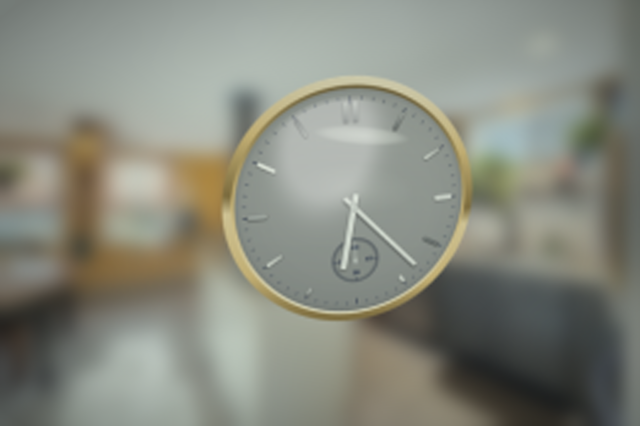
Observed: 6 h 23 min
